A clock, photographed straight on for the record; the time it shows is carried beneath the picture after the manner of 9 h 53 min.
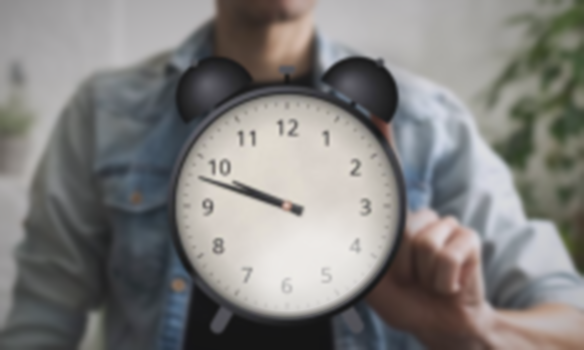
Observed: 9 h 48 min
